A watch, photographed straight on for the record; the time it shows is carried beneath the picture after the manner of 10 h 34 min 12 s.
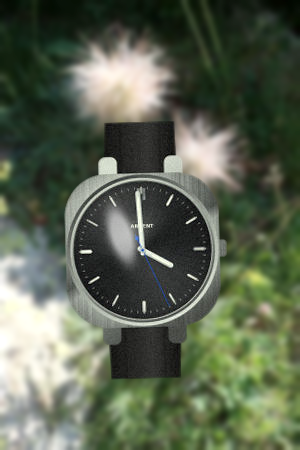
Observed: 3 h 59 min 26 s
